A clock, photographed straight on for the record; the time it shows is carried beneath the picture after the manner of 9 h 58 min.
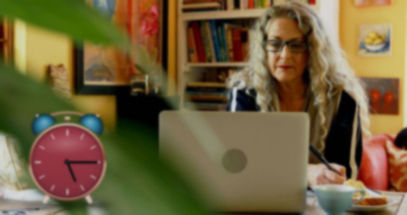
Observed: 5 h 15 min
